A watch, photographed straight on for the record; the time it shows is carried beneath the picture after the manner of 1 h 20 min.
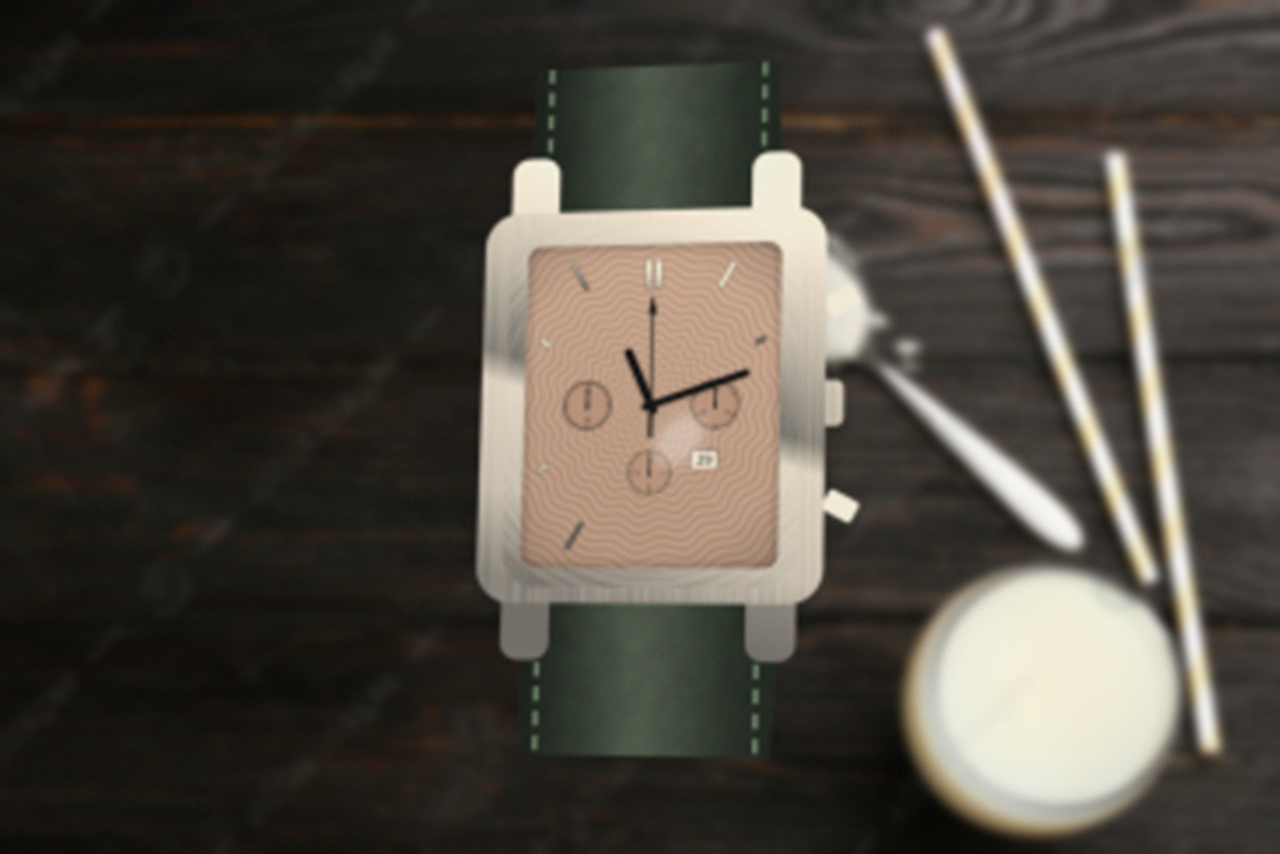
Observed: 11 h 12 min
